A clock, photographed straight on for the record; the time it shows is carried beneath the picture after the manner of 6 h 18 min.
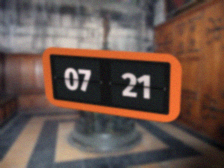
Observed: 7 h 21 min
